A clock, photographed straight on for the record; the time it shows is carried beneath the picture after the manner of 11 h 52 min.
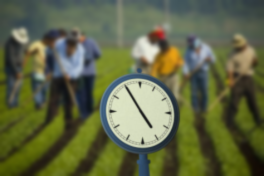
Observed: 4 h 55 min
